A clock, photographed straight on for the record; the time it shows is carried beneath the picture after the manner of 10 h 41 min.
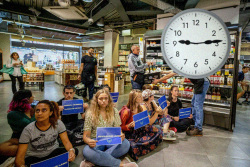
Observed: 9 h 14 min
